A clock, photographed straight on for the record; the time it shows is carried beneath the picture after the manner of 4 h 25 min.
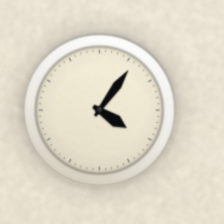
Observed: 4 h 06 min
